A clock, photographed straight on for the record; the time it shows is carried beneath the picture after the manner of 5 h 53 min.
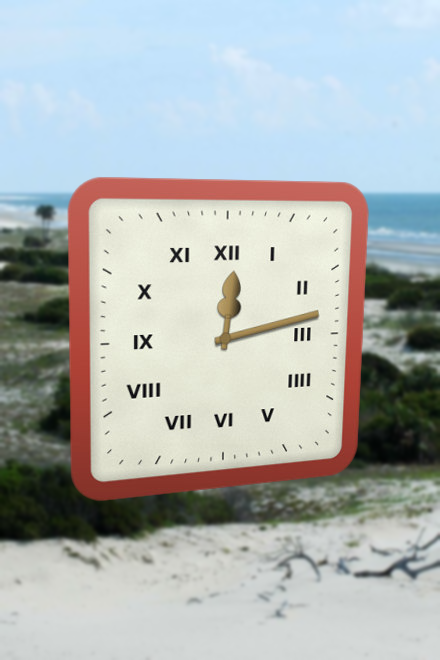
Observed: 12 h 13 min
